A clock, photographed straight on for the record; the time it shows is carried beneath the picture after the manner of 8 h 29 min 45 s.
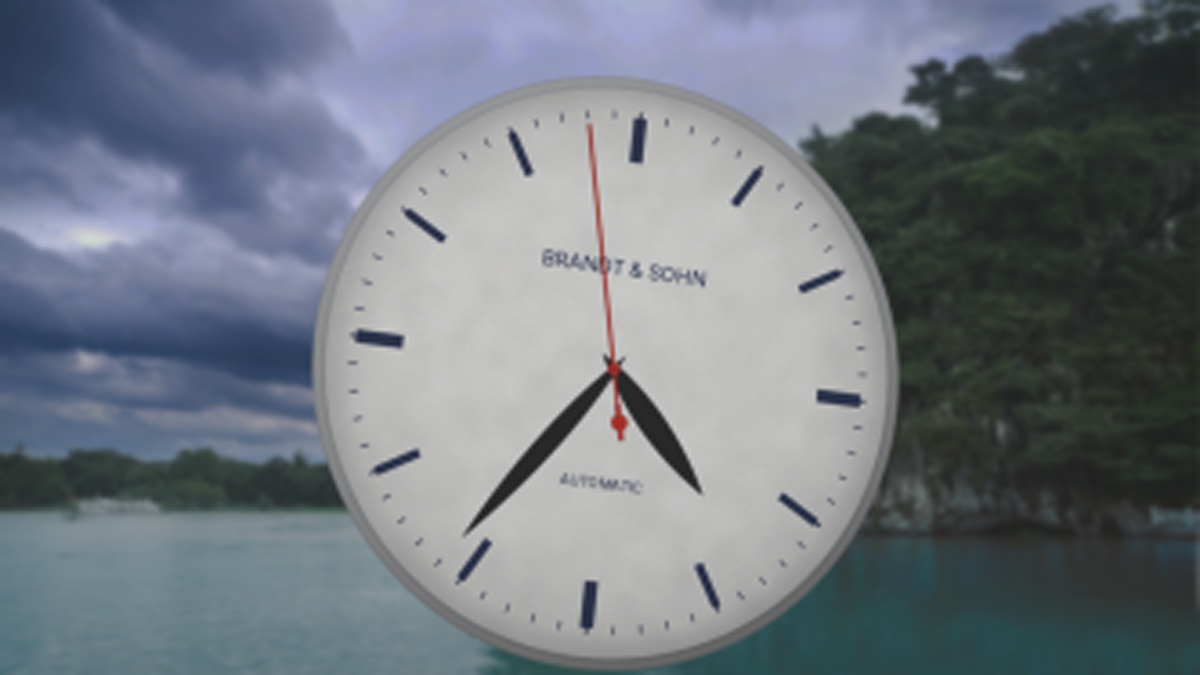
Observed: 4 h 35 min 58 s
